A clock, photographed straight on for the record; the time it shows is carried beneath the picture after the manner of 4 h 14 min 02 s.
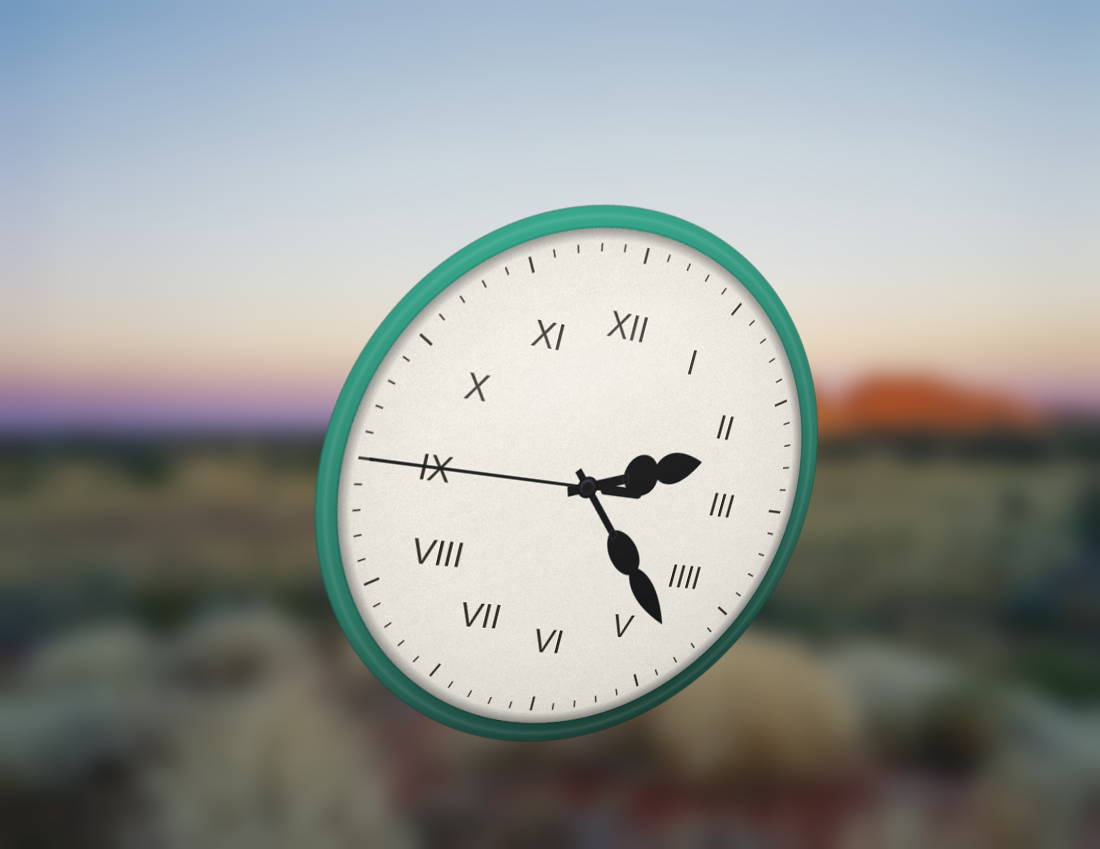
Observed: 2 h 22 min 45 s
